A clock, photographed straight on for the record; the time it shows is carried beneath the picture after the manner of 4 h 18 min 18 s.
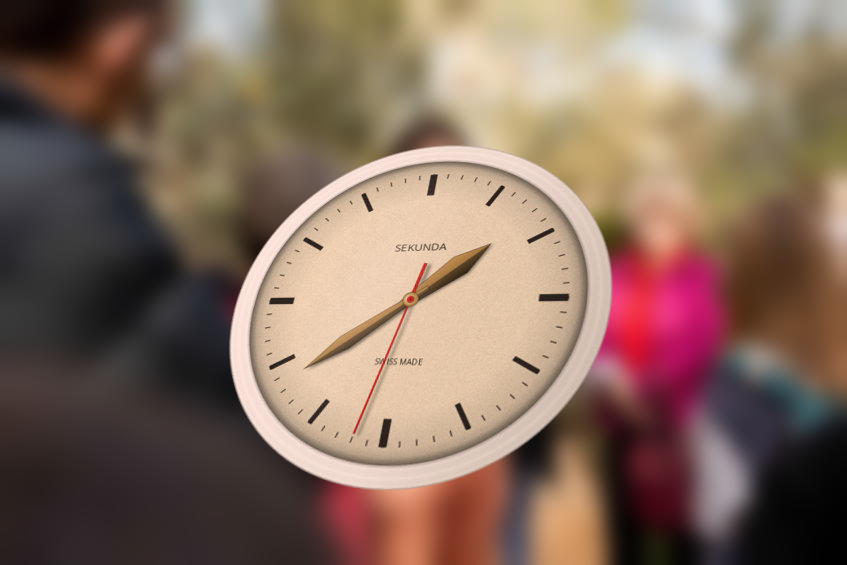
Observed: 1 h 38 min 32 s
